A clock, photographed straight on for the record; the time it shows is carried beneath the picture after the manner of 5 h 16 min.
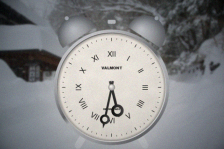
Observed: 5 h 32 min
